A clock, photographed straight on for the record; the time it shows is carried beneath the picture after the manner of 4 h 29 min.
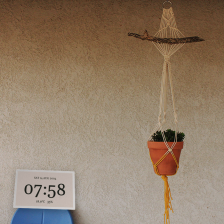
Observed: 7 h 58 min
